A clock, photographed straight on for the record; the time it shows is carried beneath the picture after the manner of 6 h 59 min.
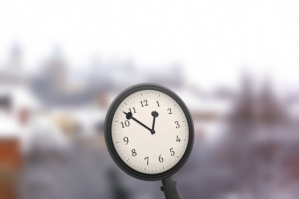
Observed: 12 h 53 min
